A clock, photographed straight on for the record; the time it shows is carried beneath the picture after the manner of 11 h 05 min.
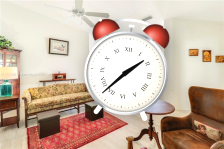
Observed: 1 h 37 min
